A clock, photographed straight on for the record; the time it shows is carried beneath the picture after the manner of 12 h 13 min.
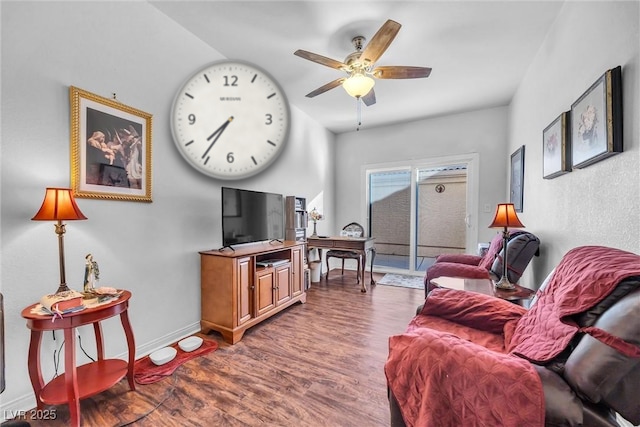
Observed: 7 h 36 min
